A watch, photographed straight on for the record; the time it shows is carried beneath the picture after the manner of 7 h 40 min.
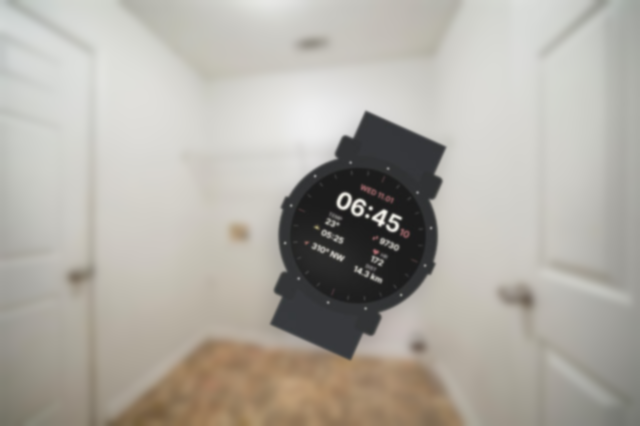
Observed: 6 h 45 min
